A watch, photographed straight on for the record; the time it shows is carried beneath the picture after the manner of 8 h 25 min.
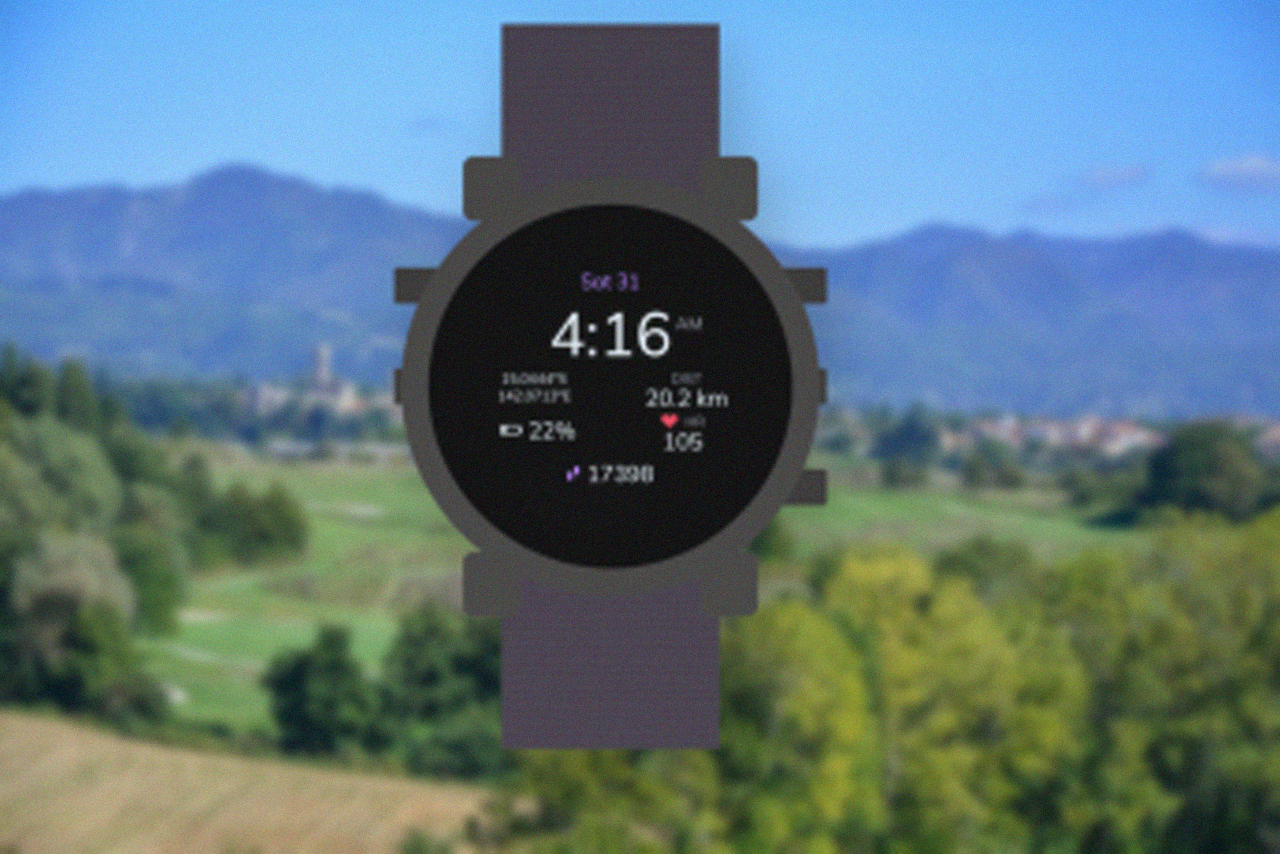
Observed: 4 h 16 min
